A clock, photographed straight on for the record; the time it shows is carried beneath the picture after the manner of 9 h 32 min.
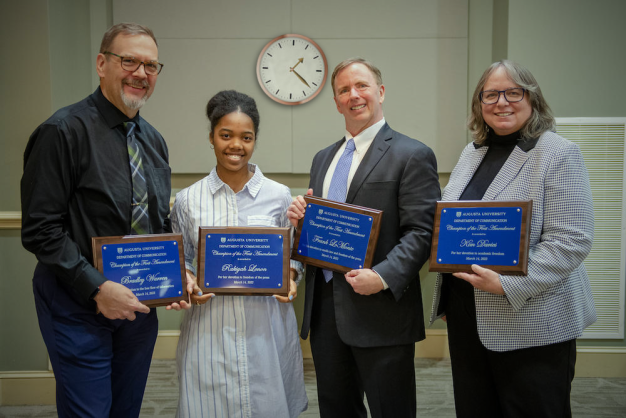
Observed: 1 h 22 min
